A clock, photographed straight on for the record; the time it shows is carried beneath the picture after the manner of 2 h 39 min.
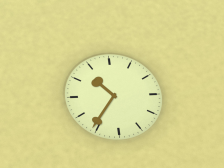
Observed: 10 h 36 min
